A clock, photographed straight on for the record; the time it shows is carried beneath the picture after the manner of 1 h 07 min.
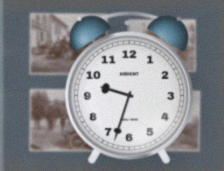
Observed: 9 h 33 min
